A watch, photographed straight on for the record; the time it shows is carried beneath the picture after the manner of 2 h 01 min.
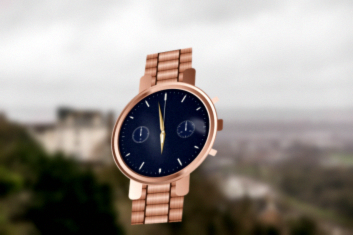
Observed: 5 h 58 min
